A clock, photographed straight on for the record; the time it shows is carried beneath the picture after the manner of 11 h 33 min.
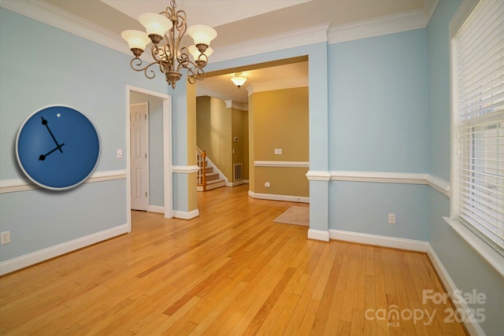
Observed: 7 h 55 min
